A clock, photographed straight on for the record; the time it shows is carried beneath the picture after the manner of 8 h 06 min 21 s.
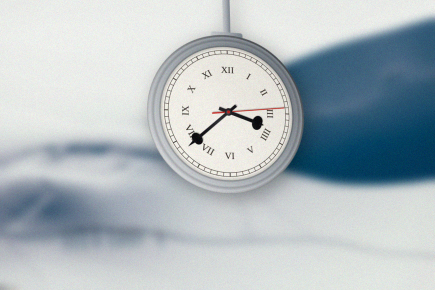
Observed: 3 h 38 min 14 s
